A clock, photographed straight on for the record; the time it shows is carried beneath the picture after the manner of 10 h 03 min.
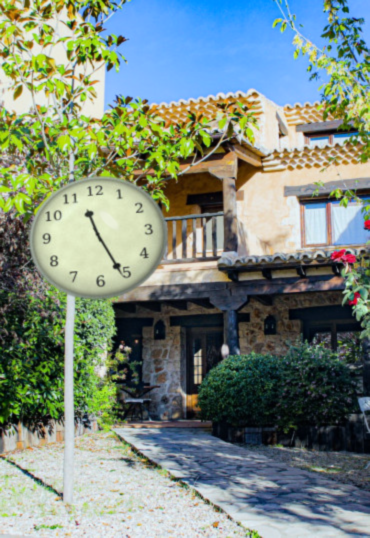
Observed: 11 h 26 min
